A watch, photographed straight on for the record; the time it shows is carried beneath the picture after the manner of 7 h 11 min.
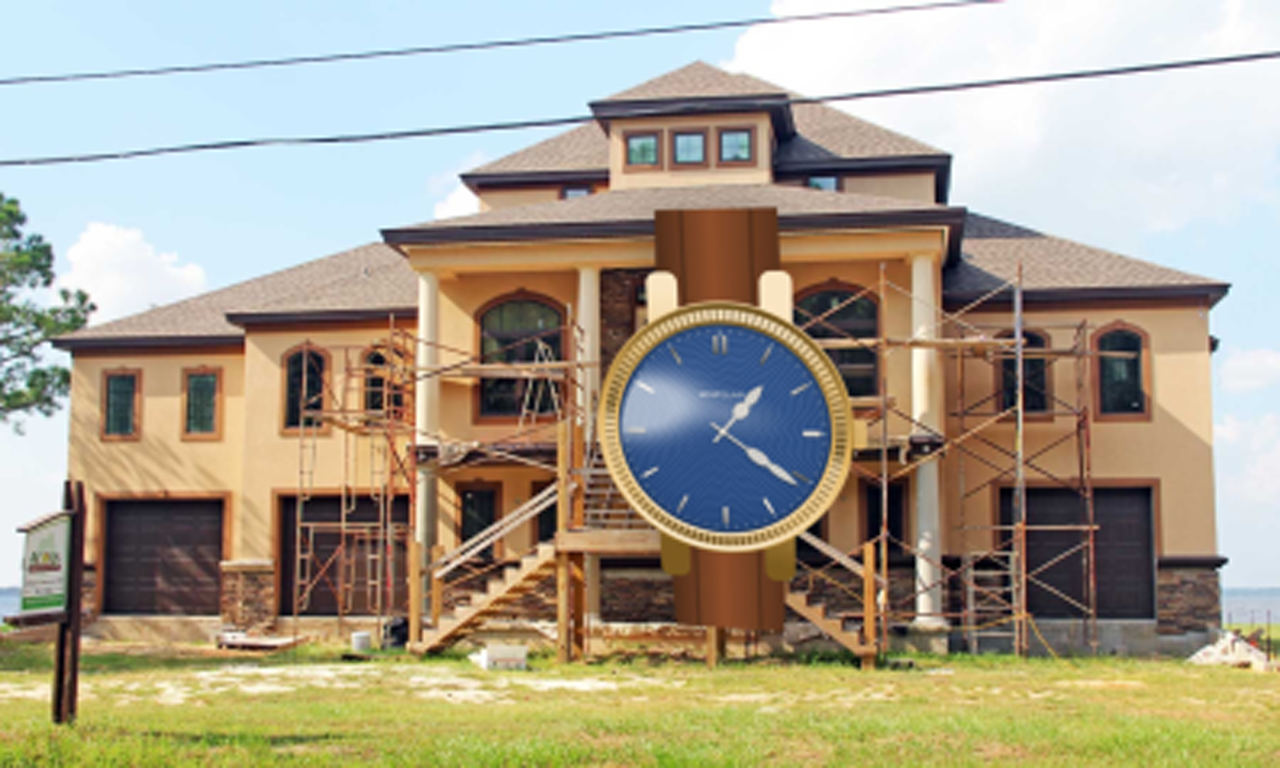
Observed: 1 h 21 min
